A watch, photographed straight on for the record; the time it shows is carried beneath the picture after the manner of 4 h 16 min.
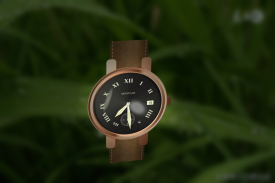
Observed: 7 h 29 min
